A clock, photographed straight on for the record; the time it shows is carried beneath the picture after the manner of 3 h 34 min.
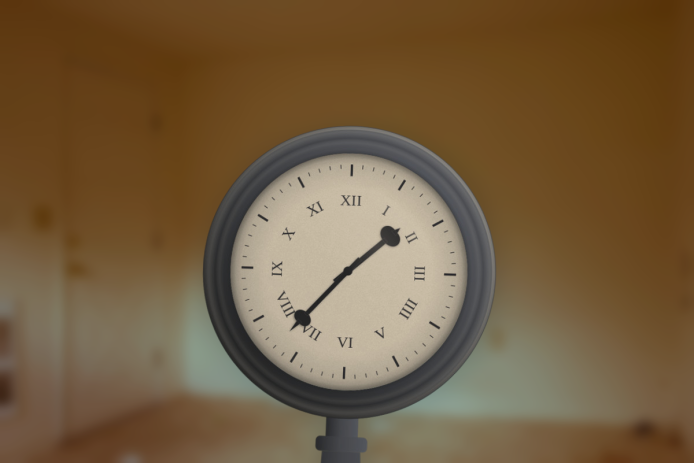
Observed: 1 h 37 min
